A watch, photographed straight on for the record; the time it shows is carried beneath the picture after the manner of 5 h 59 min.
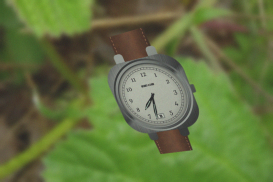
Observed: 7 h 32 min
